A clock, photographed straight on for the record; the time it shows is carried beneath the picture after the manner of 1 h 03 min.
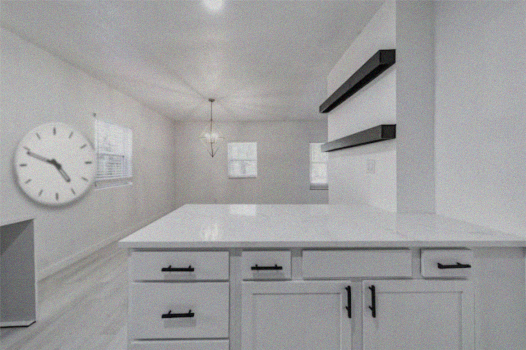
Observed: 4 h 49 min
